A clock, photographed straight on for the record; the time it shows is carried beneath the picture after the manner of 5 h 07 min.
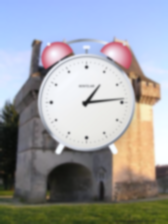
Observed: 1 h 14 min
